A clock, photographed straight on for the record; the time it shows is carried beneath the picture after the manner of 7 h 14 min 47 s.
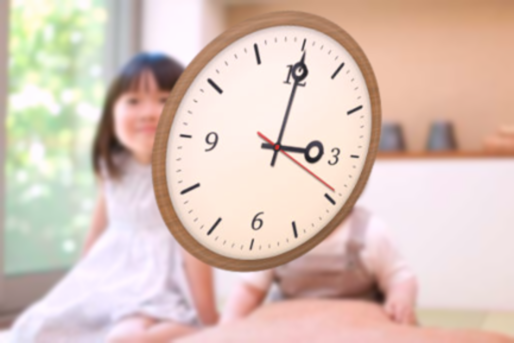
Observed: 3 h 00 min 19 s
